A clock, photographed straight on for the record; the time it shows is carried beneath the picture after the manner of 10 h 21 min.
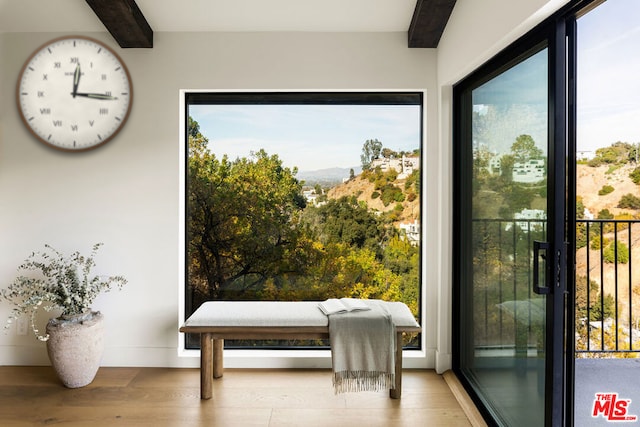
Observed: 12 h 16 min
